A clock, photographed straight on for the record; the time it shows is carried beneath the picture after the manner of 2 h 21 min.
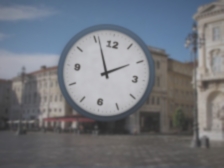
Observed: 1 h 56 min
